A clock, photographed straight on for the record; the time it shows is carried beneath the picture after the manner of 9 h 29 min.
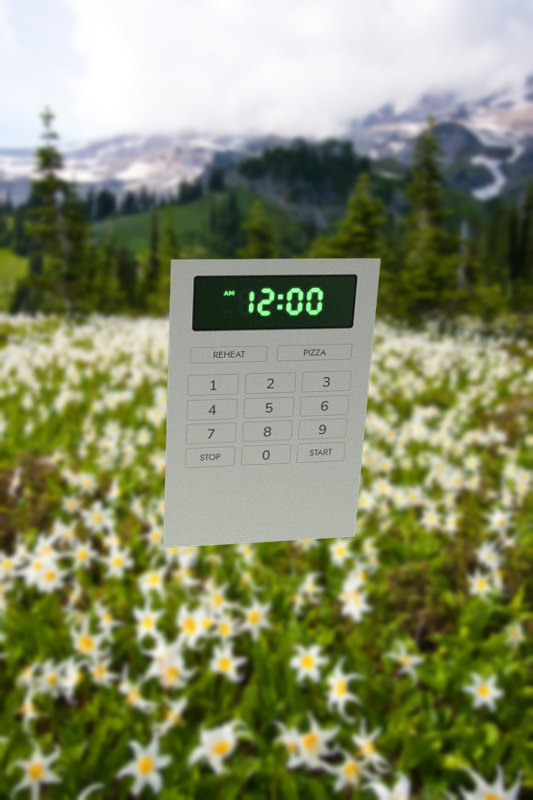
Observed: 12 h 00 min
